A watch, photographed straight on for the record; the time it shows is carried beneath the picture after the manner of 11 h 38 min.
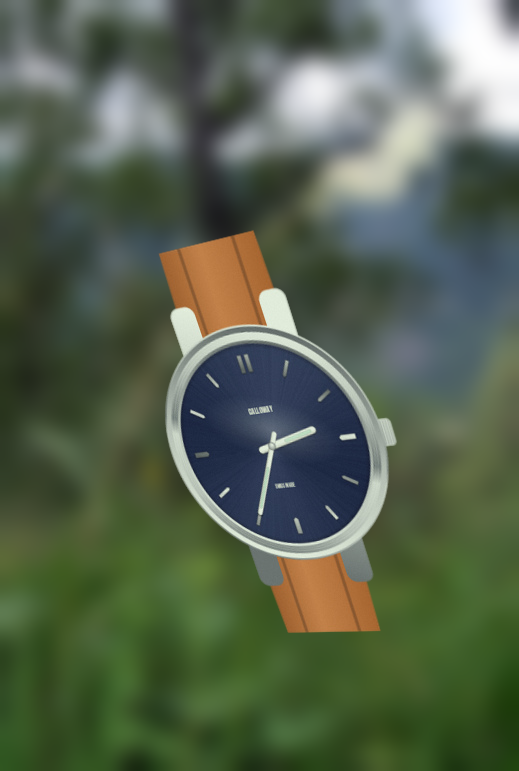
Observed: 2 h 35 min
